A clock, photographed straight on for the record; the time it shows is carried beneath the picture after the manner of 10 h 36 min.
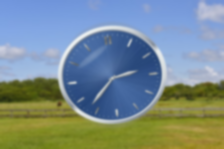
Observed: 2 h 37 min
